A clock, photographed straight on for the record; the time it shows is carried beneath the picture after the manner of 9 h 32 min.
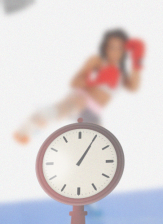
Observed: 1 h 05 min
